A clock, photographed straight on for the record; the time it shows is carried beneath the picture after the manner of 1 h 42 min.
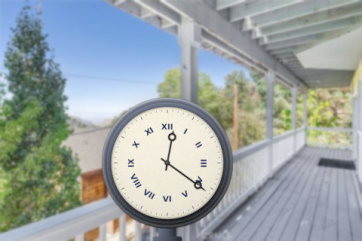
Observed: 12 h 21 min
